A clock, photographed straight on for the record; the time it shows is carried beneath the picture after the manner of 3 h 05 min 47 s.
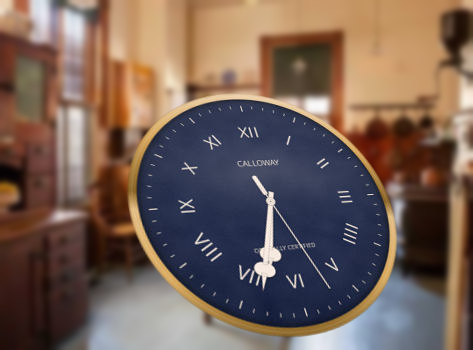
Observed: 6 h 33 min 27 s
